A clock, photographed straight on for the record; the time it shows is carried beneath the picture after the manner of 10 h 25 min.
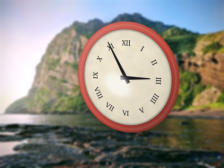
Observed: 2 h 55 min
